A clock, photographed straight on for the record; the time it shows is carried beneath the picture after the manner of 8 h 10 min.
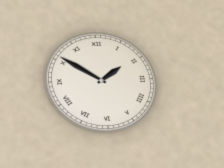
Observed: 1 h 51 min
